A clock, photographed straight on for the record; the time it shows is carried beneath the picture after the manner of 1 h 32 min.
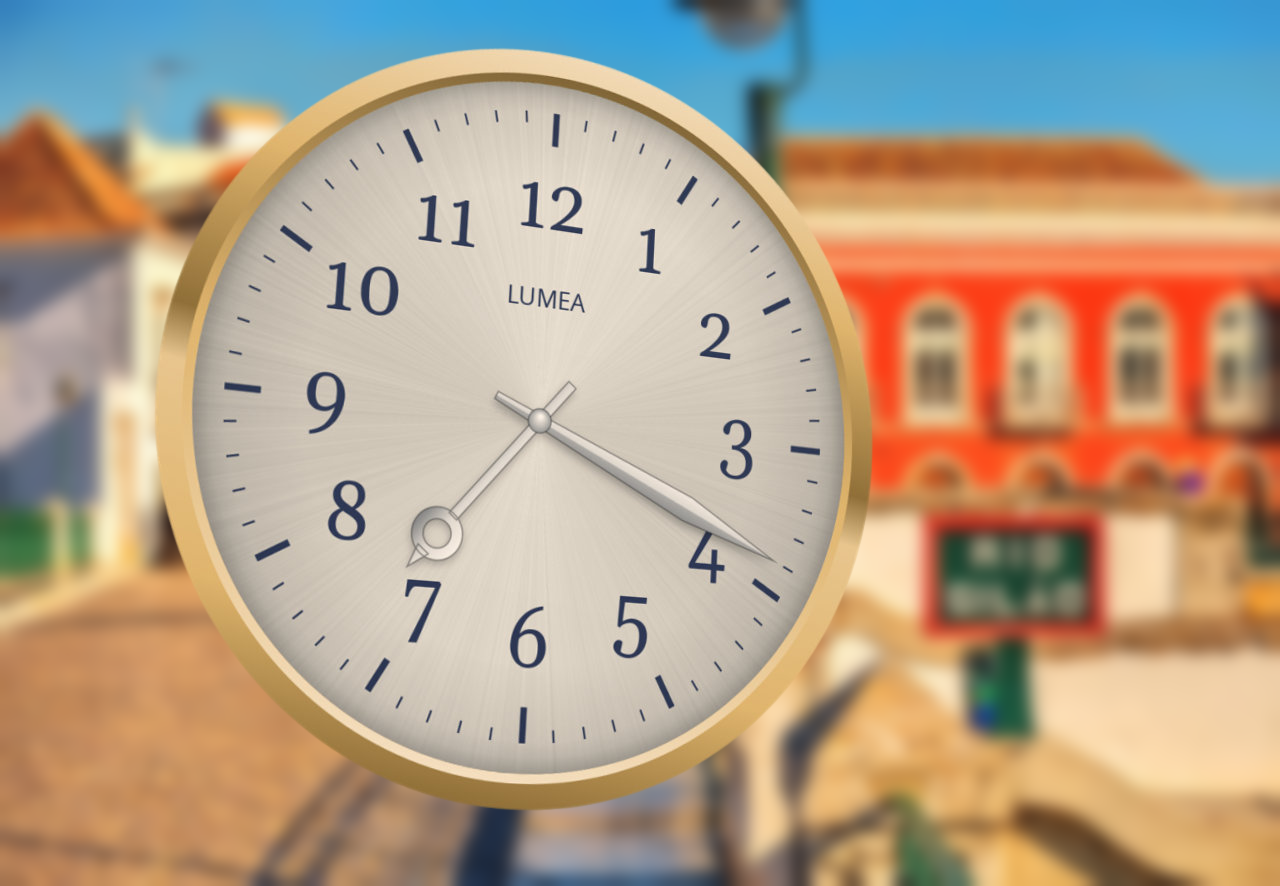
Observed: 7 h 19 min
